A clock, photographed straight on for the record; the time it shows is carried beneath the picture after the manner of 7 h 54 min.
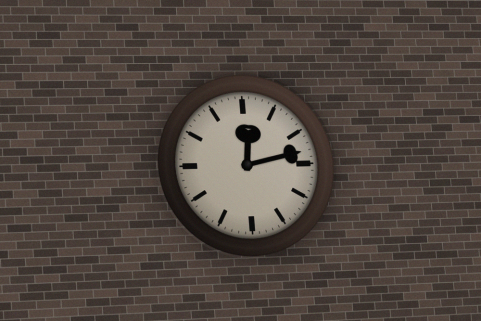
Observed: 12 h 13 min
